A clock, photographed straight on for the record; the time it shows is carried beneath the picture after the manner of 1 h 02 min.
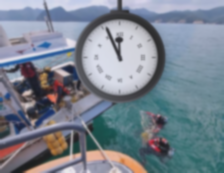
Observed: 11 h 56 min
